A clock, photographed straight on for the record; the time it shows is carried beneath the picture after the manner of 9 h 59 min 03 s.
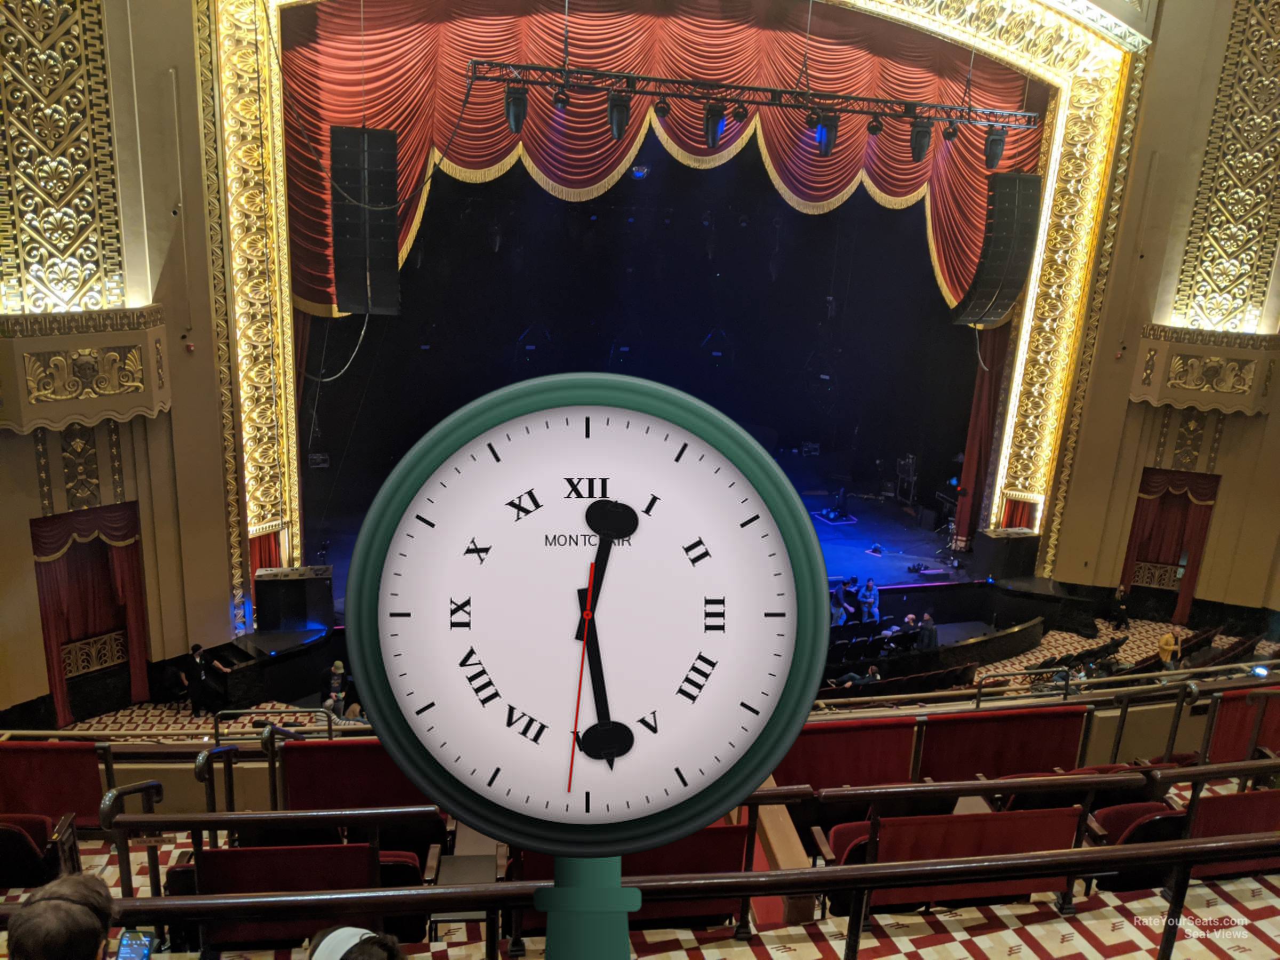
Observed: 12 h 28 min 31 s
